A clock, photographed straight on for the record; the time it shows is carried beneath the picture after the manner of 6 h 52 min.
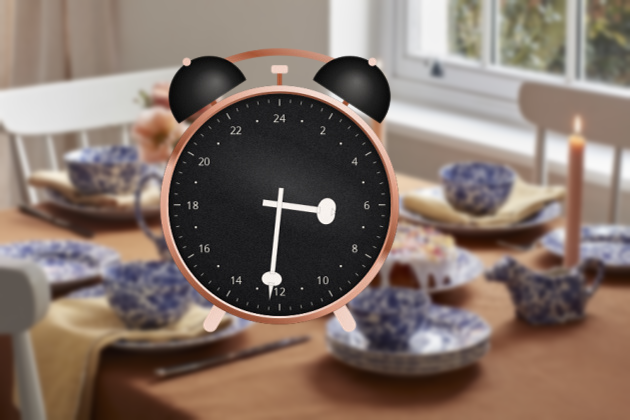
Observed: 6 h 31 min
